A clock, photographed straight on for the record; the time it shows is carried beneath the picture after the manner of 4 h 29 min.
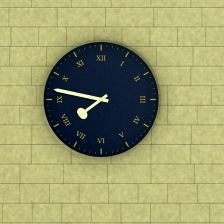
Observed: 7 h 47 min
